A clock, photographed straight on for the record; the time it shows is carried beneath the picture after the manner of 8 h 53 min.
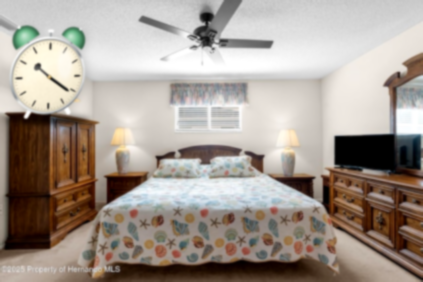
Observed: 10 h 21 min
